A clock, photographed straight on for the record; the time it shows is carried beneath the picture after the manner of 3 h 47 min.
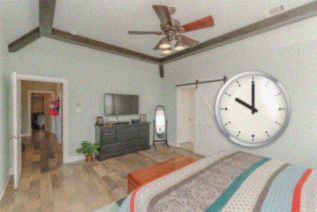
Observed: 10 h 00 min
